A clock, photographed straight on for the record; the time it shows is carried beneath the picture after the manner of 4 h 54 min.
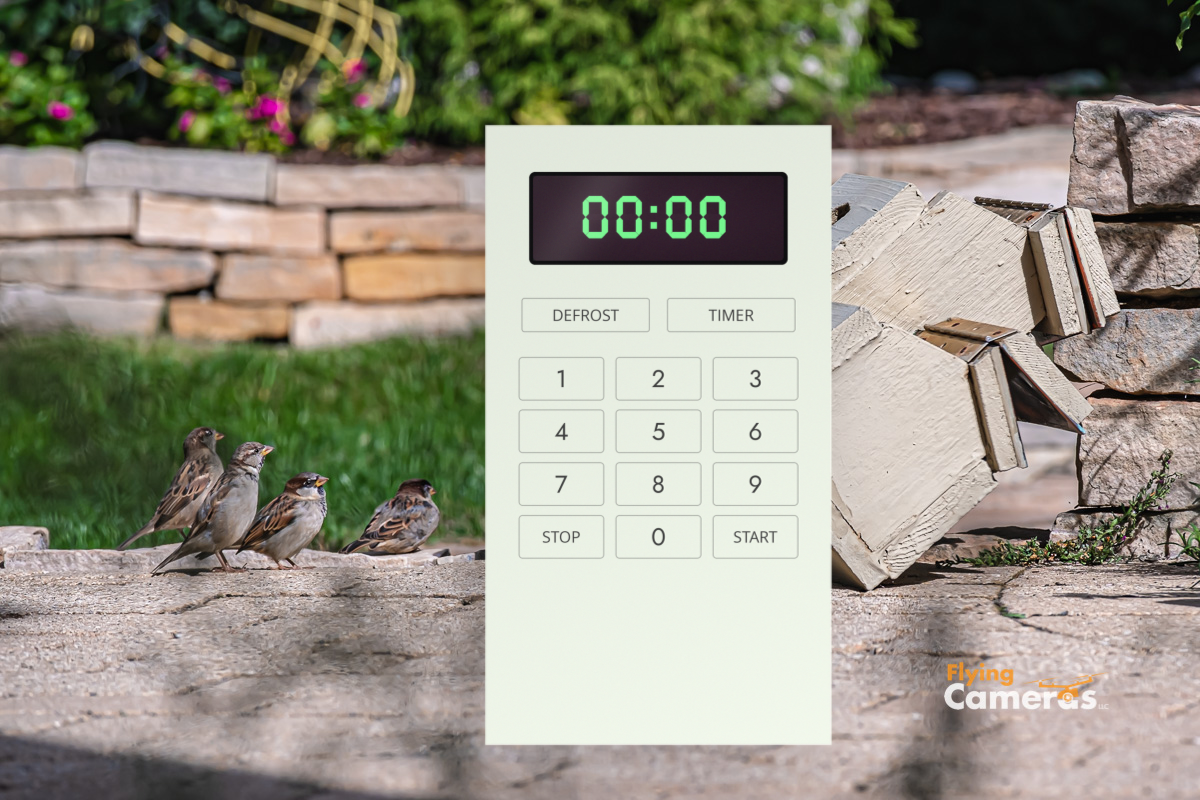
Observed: 0 h 00 min
